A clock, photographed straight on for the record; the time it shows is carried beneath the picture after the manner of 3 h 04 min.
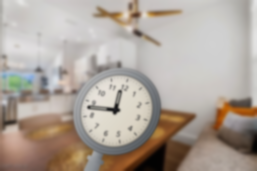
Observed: 11 h 43 min
